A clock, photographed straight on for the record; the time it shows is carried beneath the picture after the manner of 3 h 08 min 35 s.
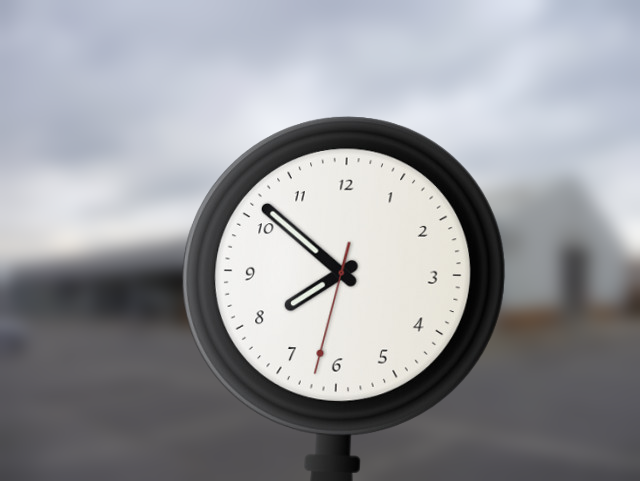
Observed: 7 h 51 min 32 s
